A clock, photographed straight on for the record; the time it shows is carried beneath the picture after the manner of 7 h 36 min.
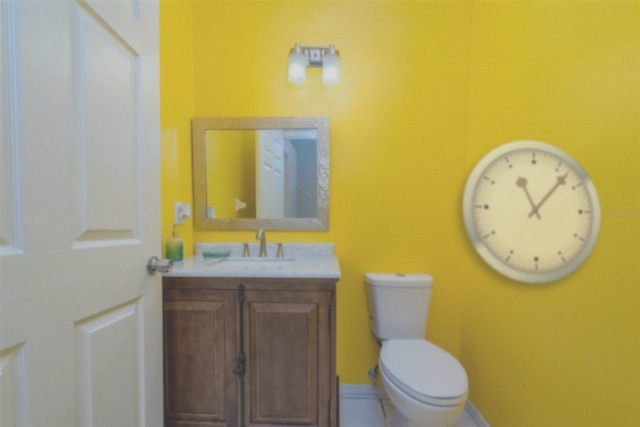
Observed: 11 h 07 min
